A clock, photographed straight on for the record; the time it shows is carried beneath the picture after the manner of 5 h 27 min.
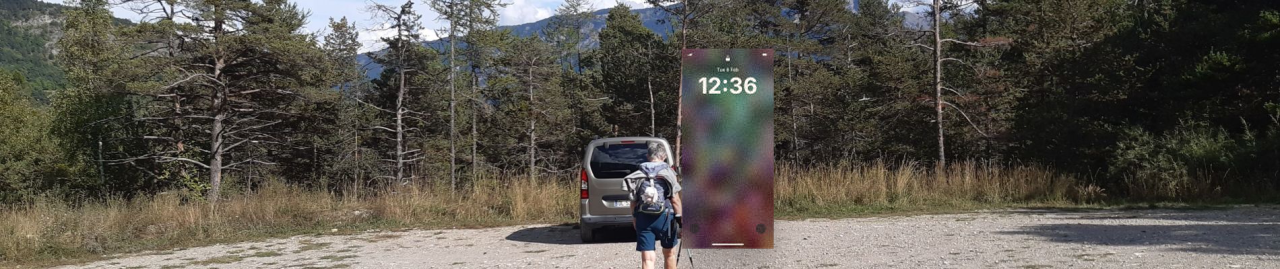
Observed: 12 h 36 min
